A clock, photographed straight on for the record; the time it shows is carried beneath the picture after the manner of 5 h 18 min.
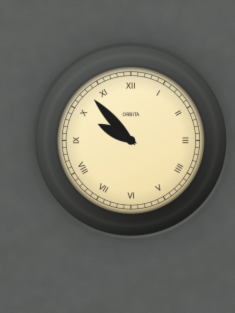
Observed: 9 h 53 min
